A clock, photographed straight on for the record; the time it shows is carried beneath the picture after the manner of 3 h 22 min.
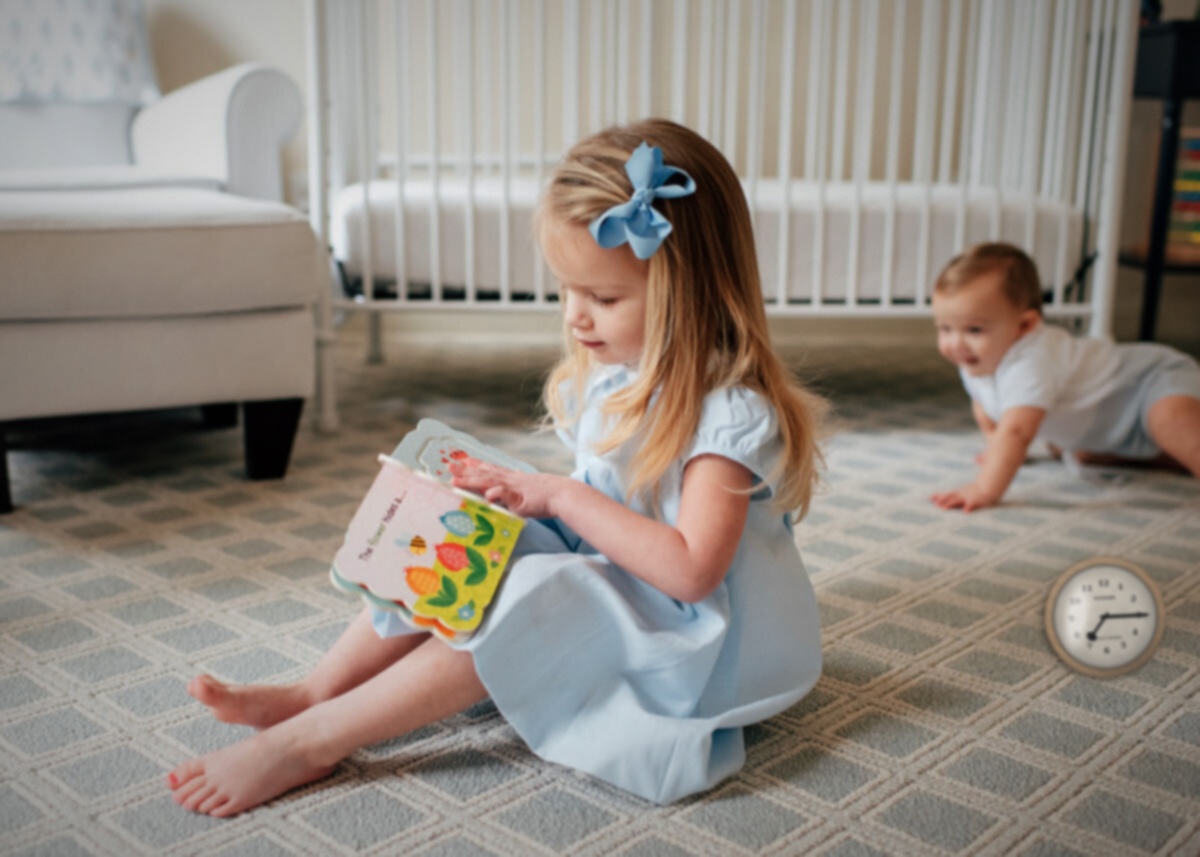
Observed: 7 h 15 min
